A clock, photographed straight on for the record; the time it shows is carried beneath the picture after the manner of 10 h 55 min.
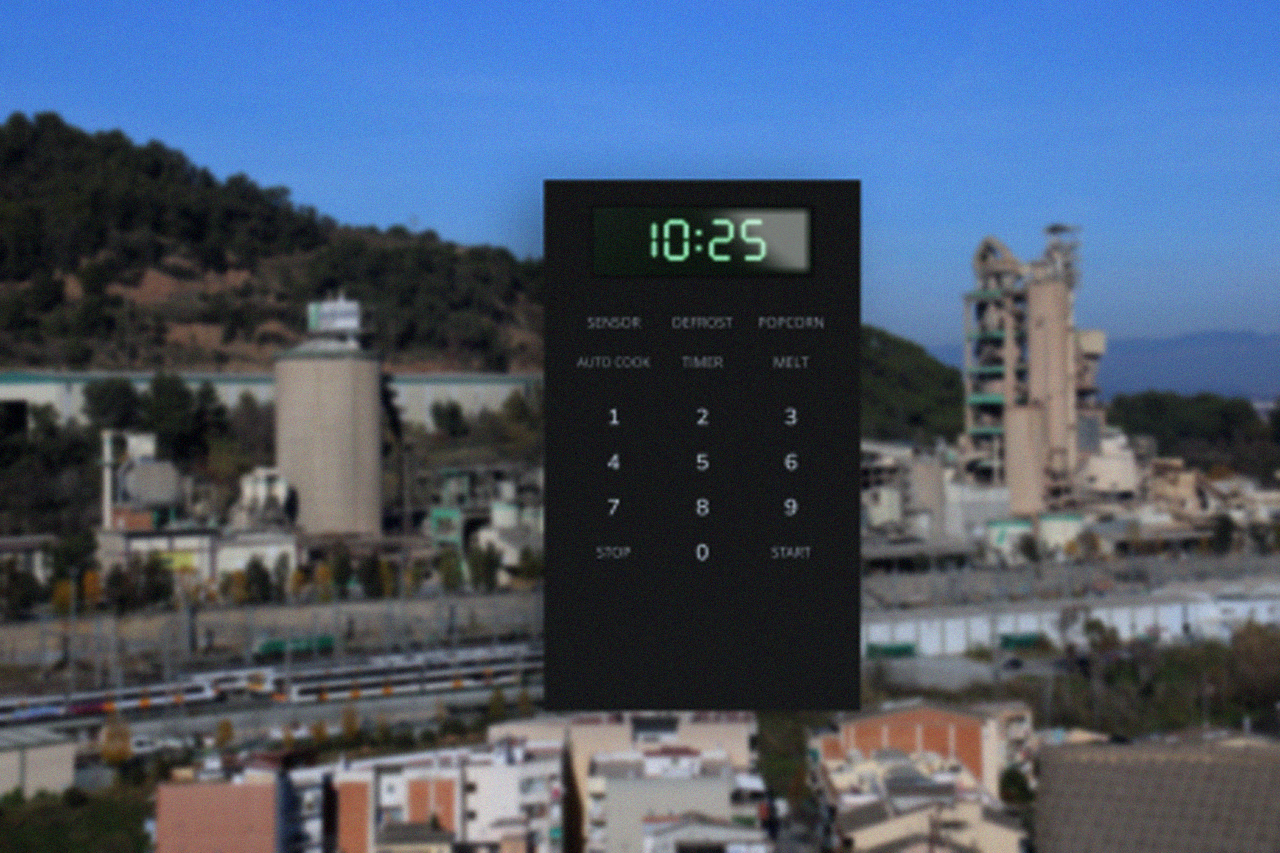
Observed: 10 h 25 min
